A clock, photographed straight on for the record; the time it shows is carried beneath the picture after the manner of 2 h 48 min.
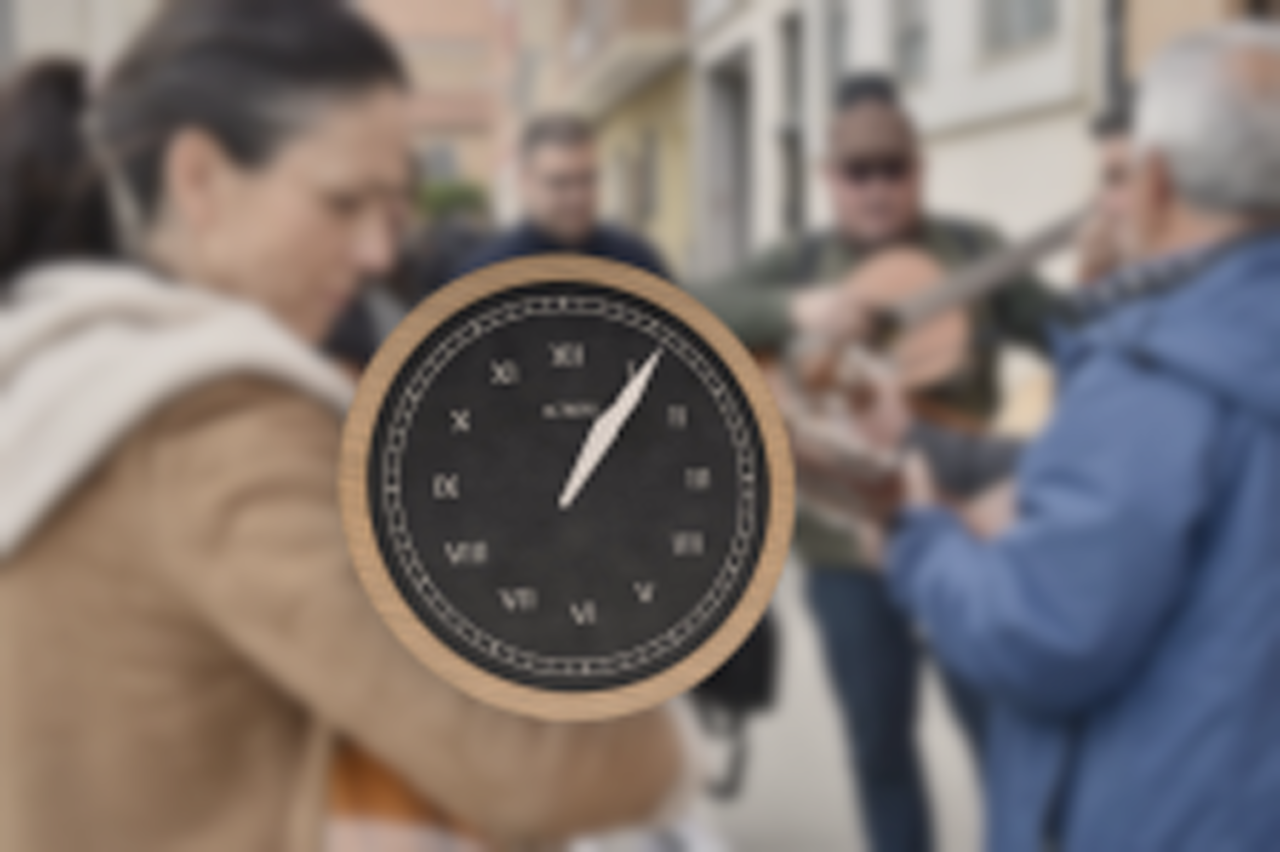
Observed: 1 h 06 min
